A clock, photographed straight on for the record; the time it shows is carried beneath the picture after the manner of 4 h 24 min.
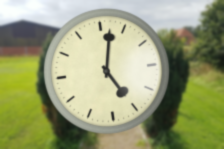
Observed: 5 h 02 min
